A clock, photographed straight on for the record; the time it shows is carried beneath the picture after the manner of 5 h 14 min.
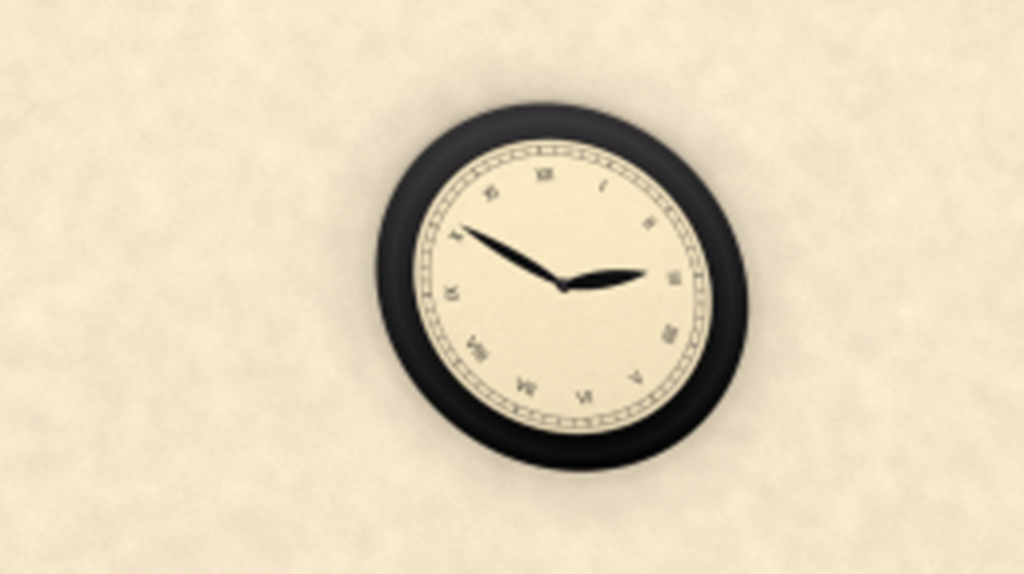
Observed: 2 h 51 min
